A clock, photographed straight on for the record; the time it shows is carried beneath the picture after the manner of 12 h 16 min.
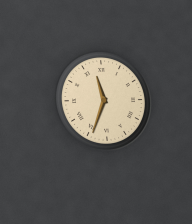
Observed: 11 h 34 min
